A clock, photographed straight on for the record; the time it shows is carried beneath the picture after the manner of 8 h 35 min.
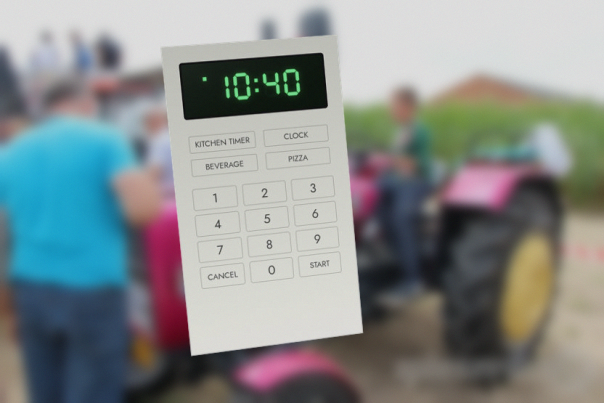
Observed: 10 h 40 min
